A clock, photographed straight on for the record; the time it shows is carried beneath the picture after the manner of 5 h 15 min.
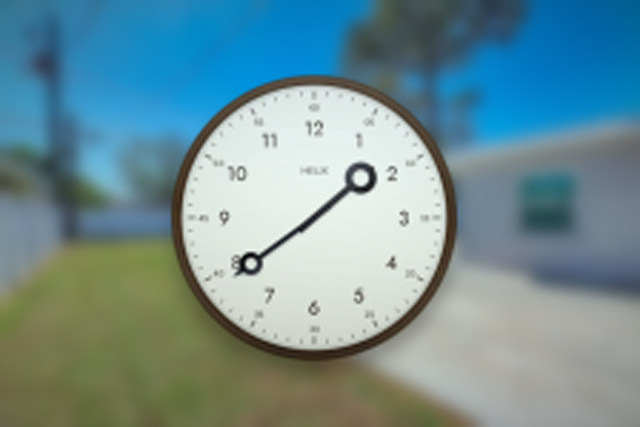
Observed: 1 h 39 min
